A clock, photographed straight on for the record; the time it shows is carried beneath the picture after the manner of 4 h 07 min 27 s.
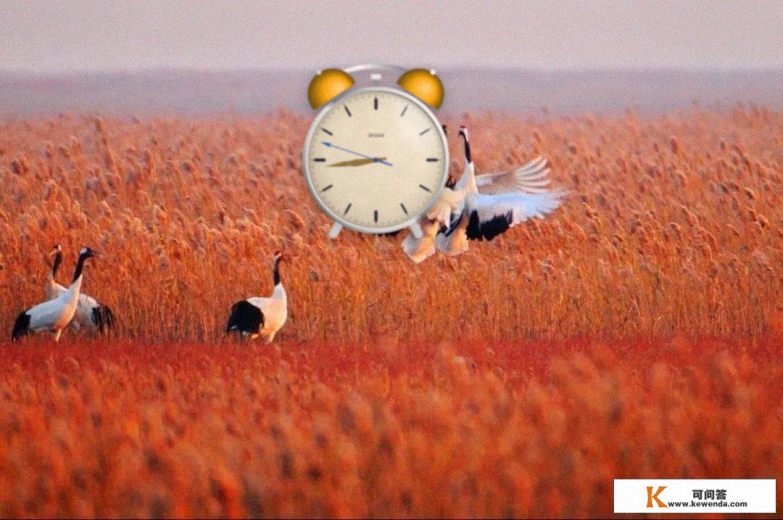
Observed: 8 h 43 min 48 s
